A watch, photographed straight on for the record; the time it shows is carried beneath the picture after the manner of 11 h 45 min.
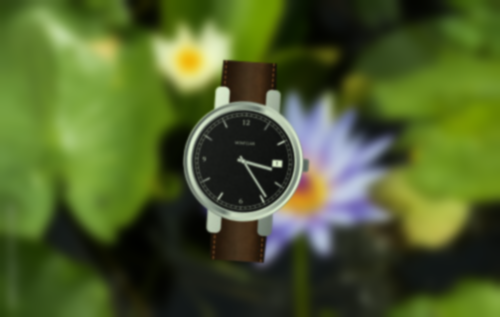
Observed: 3 h 24 min
